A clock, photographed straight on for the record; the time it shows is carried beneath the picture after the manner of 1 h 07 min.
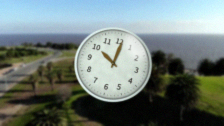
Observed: 10 h 01 min
